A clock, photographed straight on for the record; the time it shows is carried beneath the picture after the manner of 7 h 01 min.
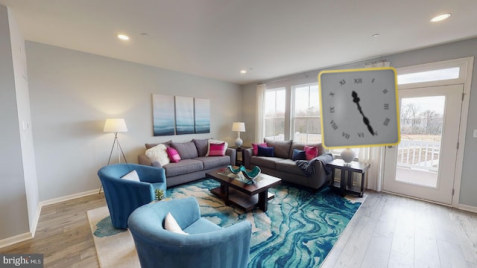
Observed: 11 h 26 min
